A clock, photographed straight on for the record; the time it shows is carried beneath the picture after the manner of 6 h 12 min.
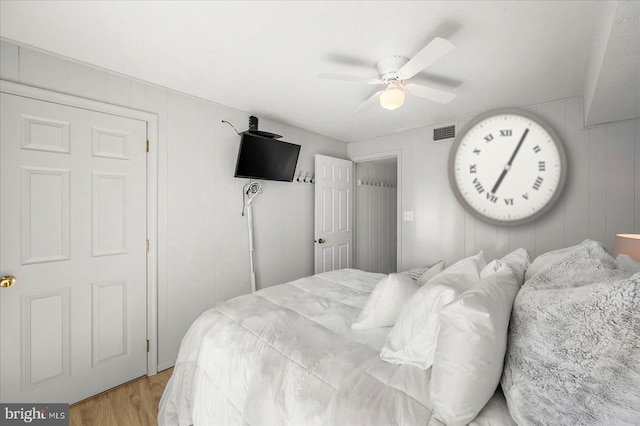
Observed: 7 h 05 min
